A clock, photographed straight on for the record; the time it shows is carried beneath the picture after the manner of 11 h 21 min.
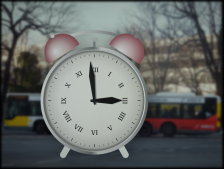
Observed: 2 h 59 min
